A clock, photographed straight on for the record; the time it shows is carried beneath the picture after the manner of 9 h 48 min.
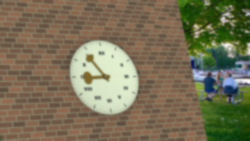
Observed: 8 h 54 min
